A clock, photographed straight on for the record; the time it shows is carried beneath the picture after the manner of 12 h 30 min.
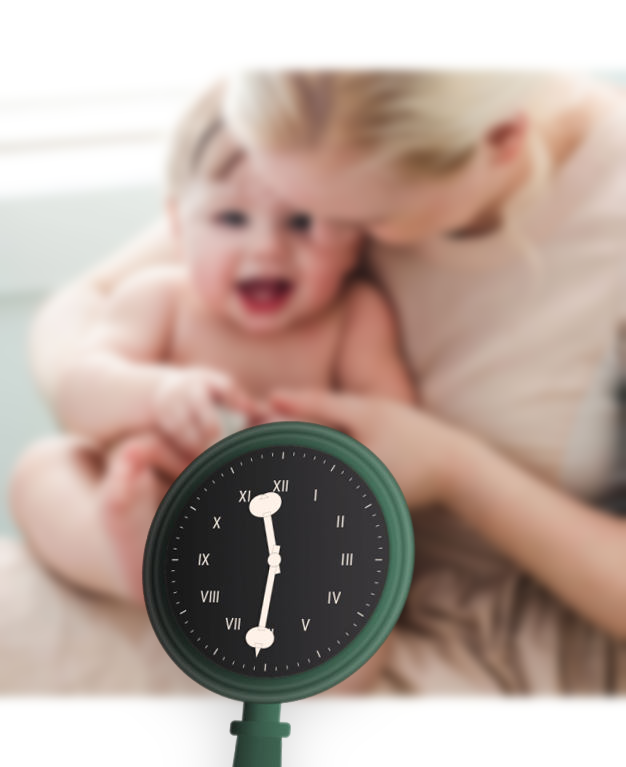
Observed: 11 h 31 min
